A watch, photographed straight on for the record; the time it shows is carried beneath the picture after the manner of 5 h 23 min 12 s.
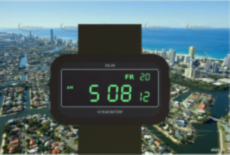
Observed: 5 h 08 min 12 s
